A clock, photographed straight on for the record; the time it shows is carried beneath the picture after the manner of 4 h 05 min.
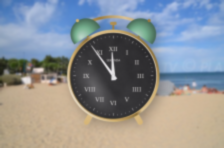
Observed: 11 h 54 min
